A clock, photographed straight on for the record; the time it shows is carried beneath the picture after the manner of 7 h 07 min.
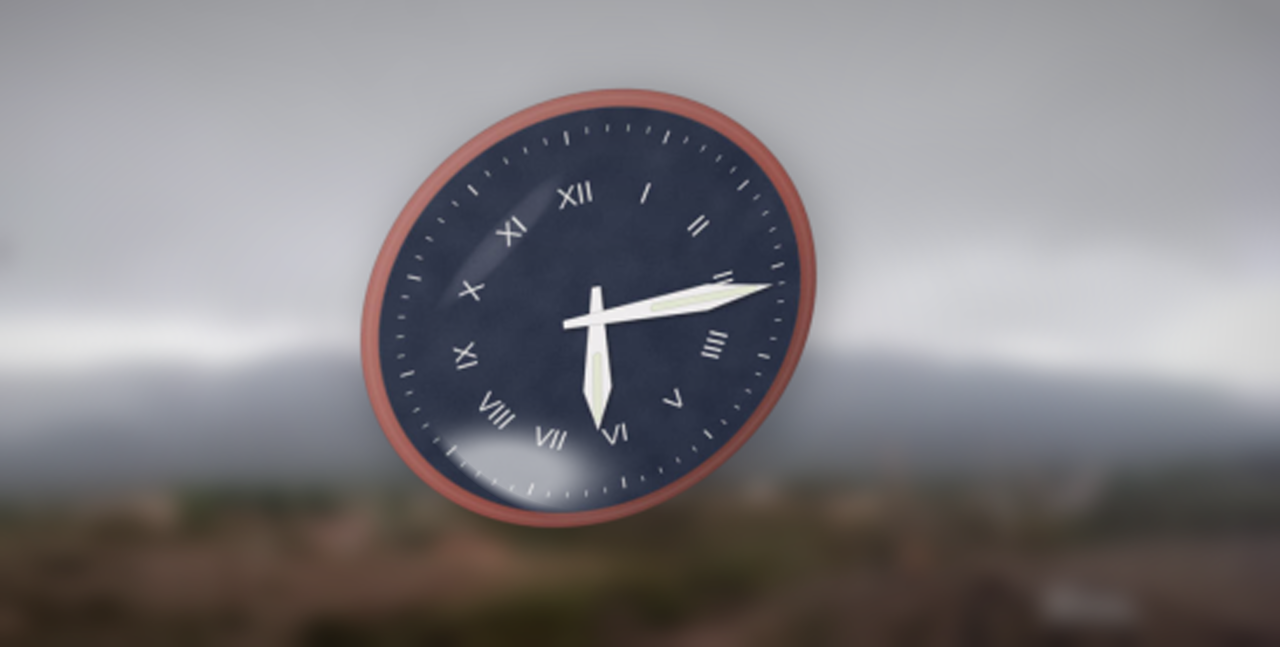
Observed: 6 h 16 min
